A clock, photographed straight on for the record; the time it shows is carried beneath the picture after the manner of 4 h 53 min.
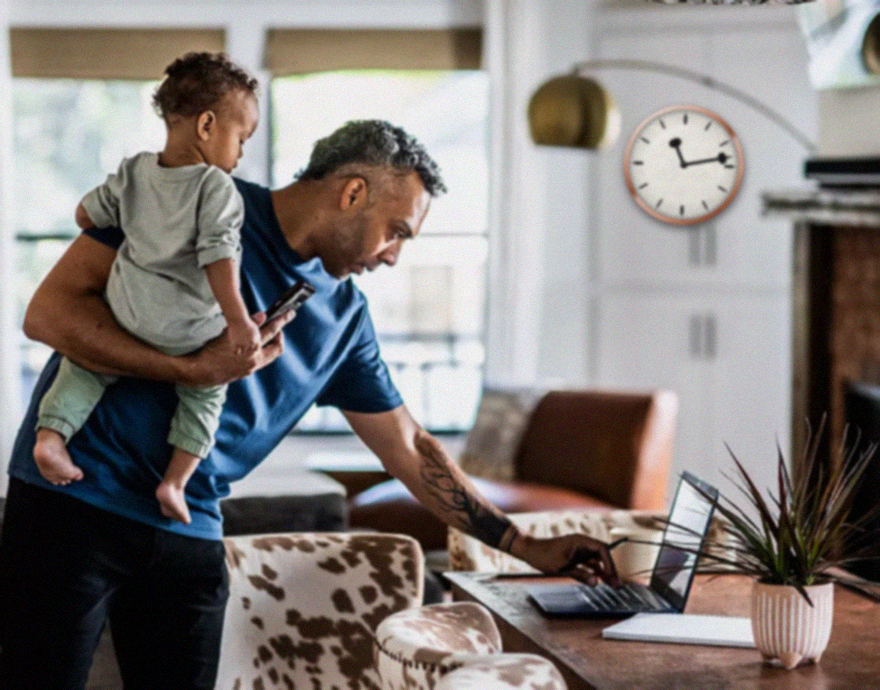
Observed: 11 h 13 min
